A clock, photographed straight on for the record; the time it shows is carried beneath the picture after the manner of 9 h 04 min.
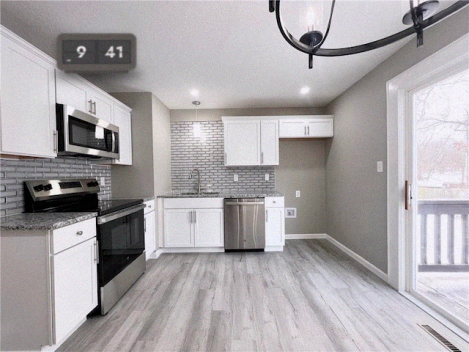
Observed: 9 h 41 min
